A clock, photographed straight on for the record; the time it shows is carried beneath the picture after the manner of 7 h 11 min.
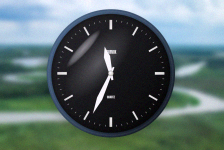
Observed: 11 h 34 min
